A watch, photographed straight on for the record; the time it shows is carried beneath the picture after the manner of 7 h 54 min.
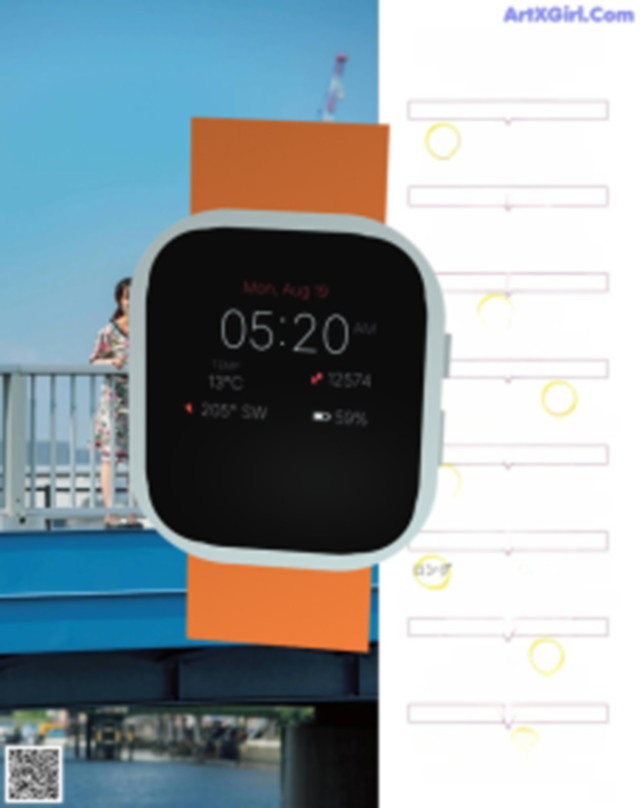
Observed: 5 h 20 min
